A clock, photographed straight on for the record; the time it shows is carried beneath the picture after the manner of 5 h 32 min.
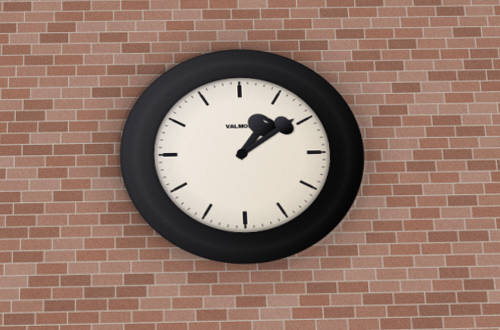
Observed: 1 h 09 min
